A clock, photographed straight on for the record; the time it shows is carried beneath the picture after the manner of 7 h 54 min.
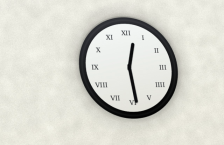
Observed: 12 h 29 min
